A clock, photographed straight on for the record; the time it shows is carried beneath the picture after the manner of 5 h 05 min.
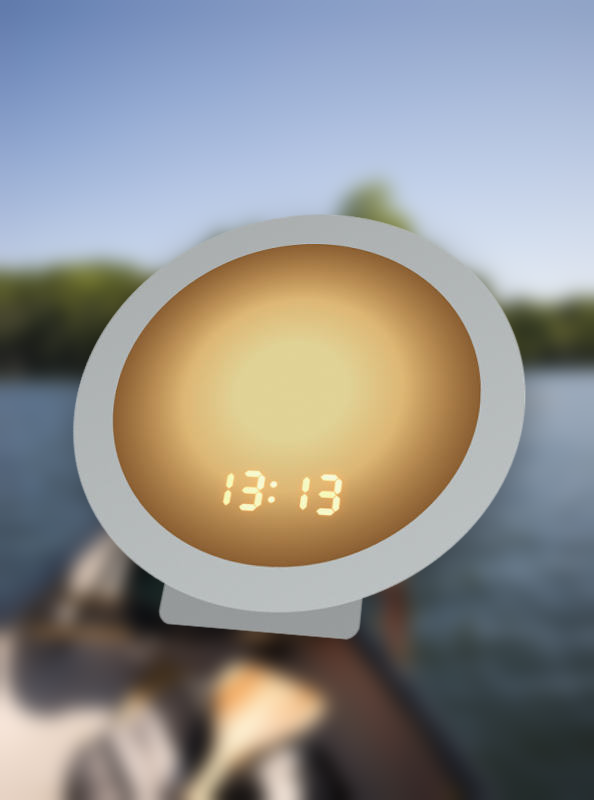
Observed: 13 h 13 min
